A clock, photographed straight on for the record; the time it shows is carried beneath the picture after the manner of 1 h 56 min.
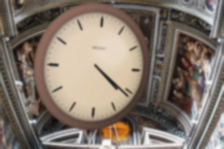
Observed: 4 h 21 min
